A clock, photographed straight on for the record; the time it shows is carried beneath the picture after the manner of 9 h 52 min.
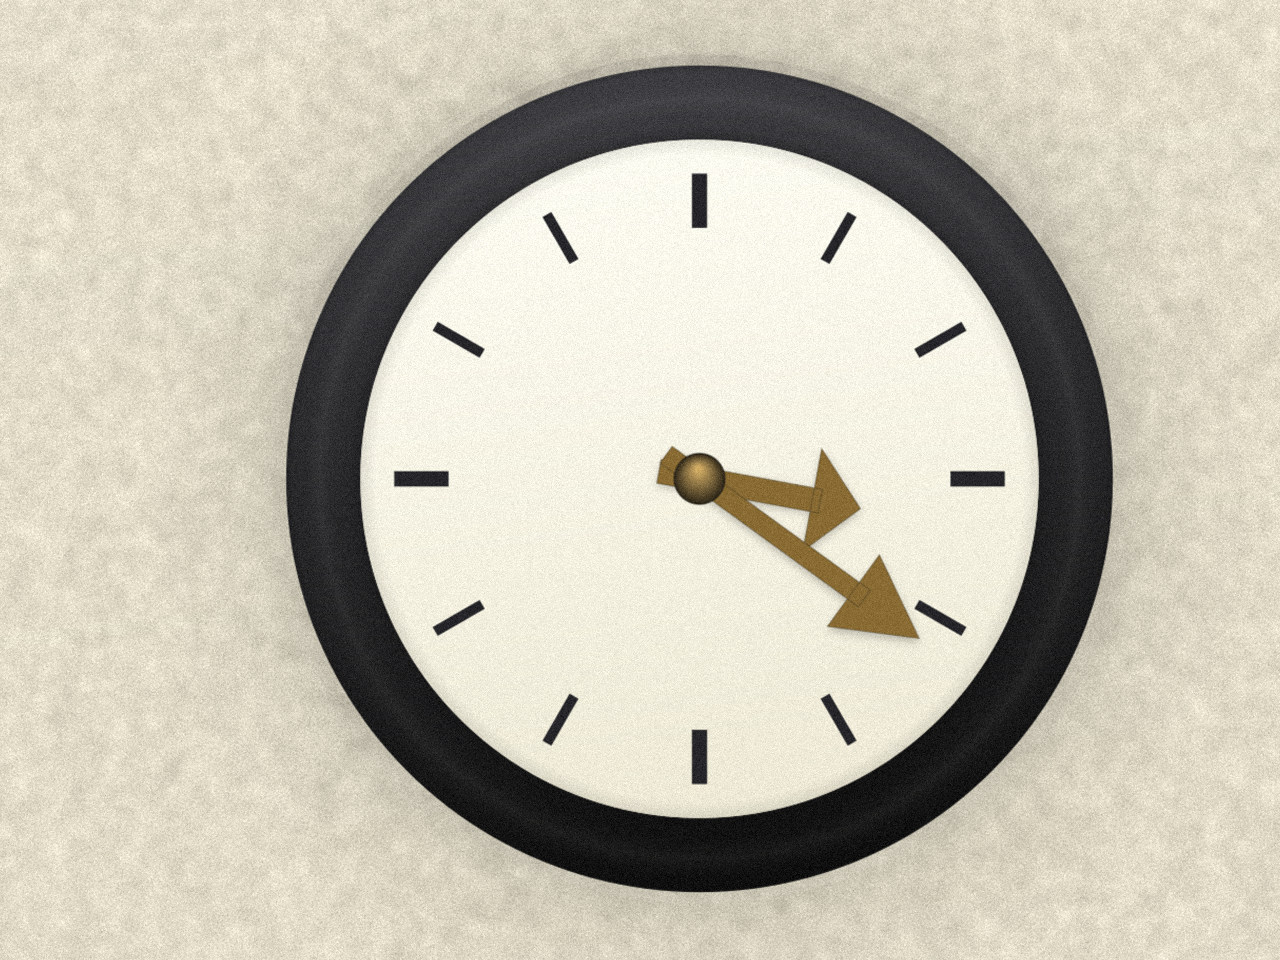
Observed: 3 h 21 min
